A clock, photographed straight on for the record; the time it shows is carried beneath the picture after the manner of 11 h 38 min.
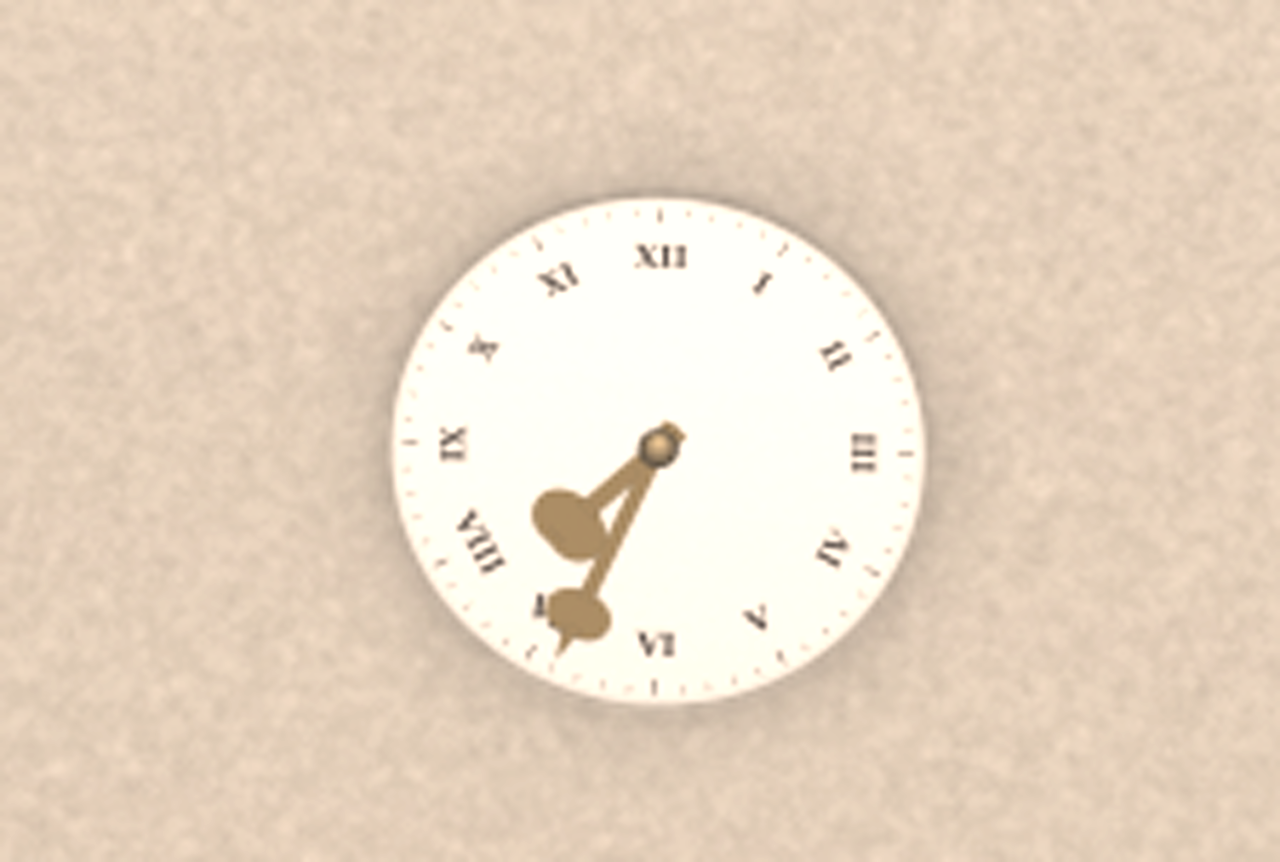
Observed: 7 h 34 min
